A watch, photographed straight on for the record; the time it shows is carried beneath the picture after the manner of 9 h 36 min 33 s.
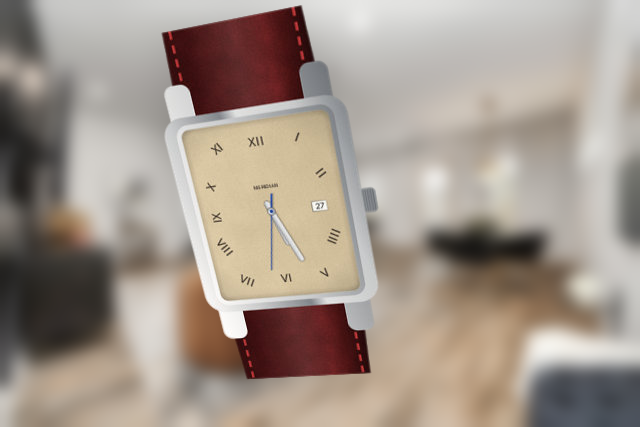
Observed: 5 h 26 min 32 s
